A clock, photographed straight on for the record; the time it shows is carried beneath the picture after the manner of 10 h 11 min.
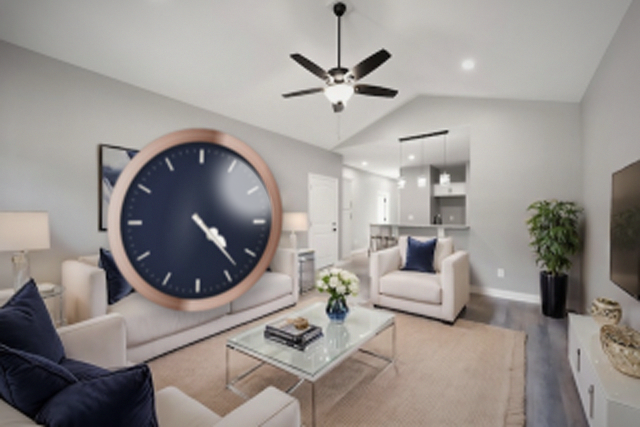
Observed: 4 h 23 min
